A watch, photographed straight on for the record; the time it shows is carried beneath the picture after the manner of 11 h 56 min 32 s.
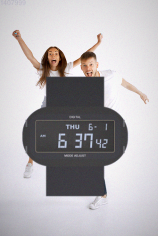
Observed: 6 h 37 min 42 s
